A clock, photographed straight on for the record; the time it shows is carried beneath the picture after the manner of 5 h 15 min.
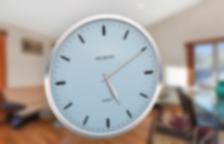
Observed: 5 h 10 min
